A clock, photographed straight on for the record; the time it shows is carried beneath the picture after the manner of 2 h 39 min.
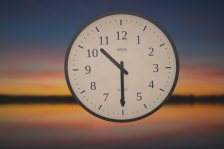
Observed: 10 h 30 min
